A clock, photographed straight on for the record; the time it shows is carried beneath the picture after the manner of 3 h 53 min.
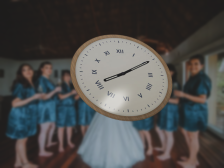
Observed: 8 h 10 min
